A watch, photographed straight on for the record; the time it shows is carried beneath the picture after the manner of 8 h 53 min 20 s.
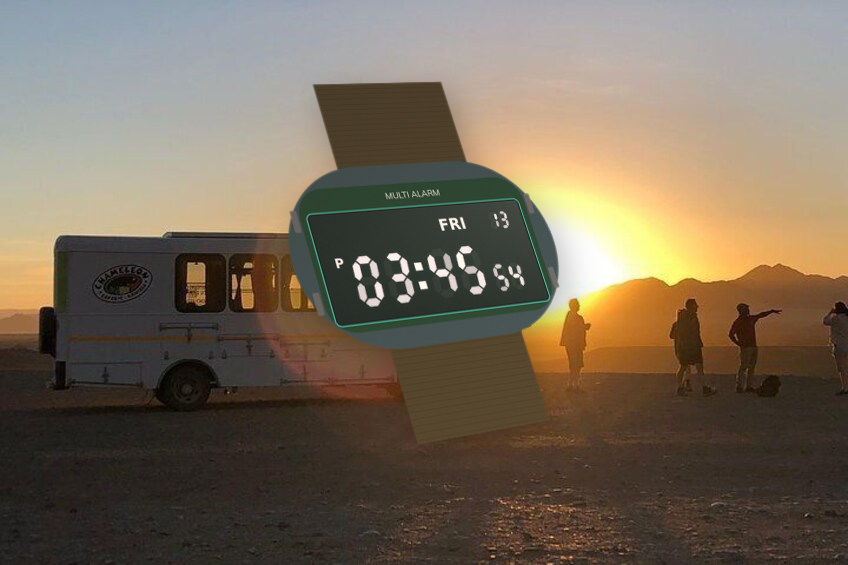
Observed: 3 h 45 min 54 s
